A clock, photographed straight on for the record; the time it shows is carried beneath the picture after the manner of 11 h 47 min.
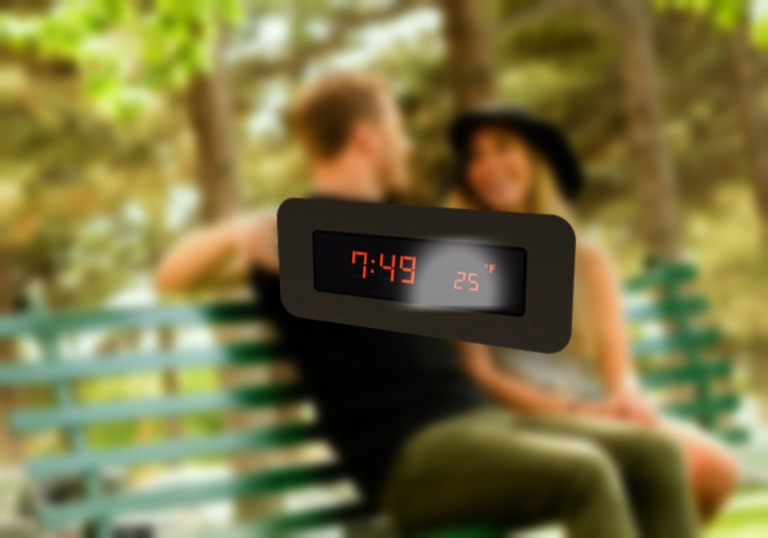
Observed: 7 h 49 min
